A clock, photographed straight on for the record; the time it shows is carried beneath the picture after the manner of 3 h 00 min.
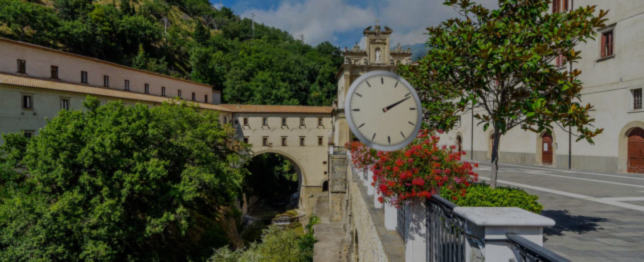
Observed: 2 h 11 min
